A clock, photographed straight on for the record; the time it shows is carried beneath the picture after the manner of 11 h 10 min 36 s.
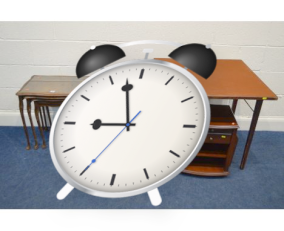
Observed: 8 h 57 min 35 s
